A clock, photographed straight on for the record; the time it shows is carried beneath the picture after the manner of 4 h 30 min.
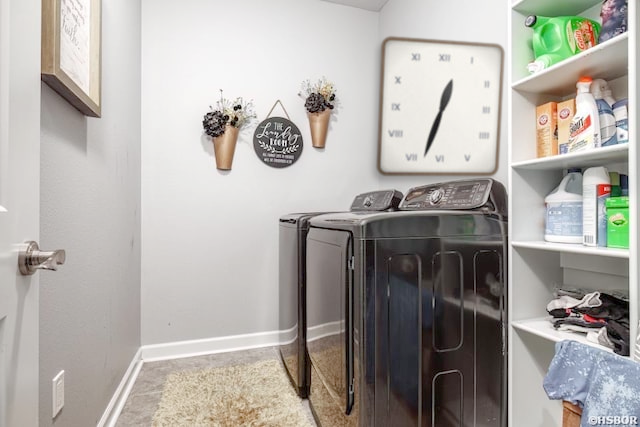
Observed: 12 h 33 min
